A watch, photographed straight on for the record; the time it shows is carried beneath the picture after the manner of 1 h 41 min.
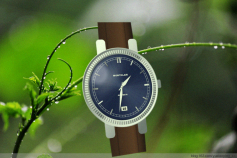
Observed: 1 h 32 min
